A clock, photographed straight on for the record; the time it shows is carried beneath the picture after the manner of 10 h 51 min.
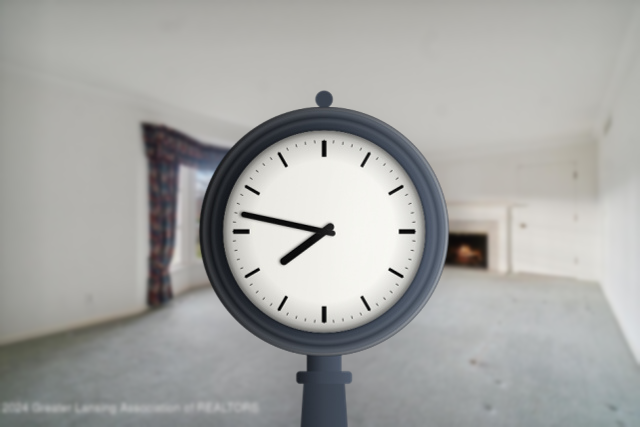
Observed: 7 h 47 min
